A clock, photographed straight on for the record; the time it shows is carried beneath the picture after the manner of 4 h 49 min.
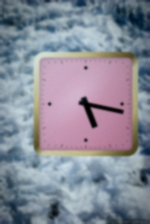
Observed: 5 h 17 min
